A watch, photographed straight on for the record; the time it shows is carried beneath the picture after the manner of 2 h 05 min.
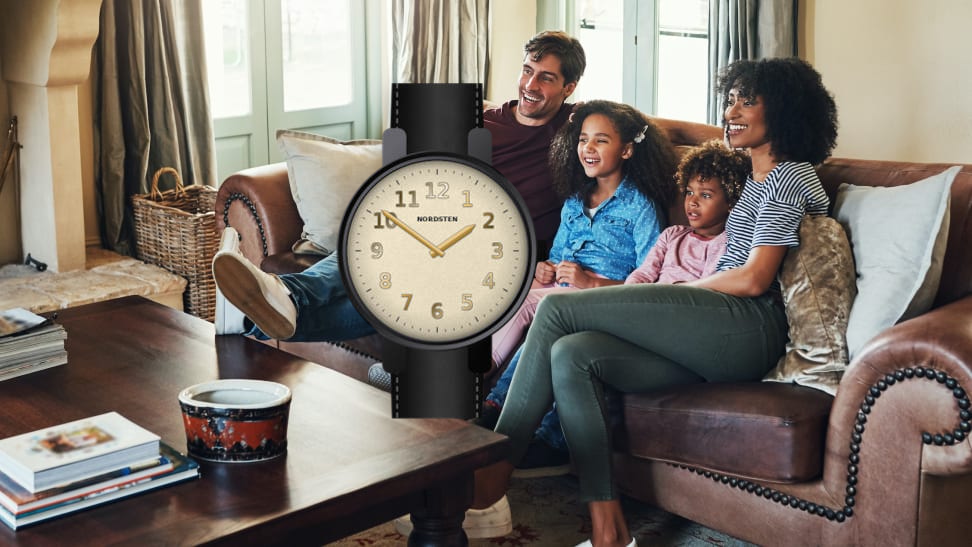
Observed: 1 h 51 min
